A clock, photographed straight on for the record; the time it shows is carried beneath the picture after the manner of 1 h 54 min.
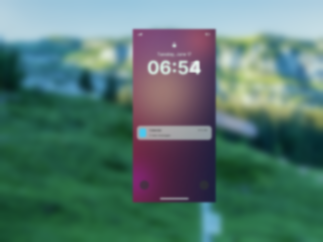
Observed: 6 h 54 min
